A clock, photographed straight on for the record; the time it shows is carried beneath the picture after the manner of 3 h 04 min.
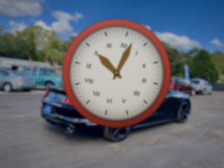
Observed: 10 h 02 min
